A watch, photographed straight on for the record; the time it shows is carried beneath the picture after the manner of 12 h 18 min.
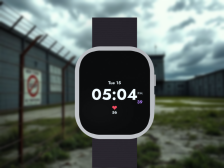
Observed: 5 h 04 min
